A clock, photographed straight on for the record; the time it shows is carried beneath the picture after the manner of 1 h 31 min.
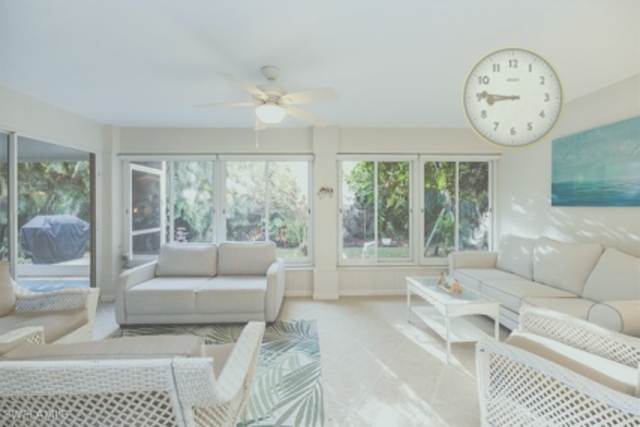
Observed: 8 h 46 min
